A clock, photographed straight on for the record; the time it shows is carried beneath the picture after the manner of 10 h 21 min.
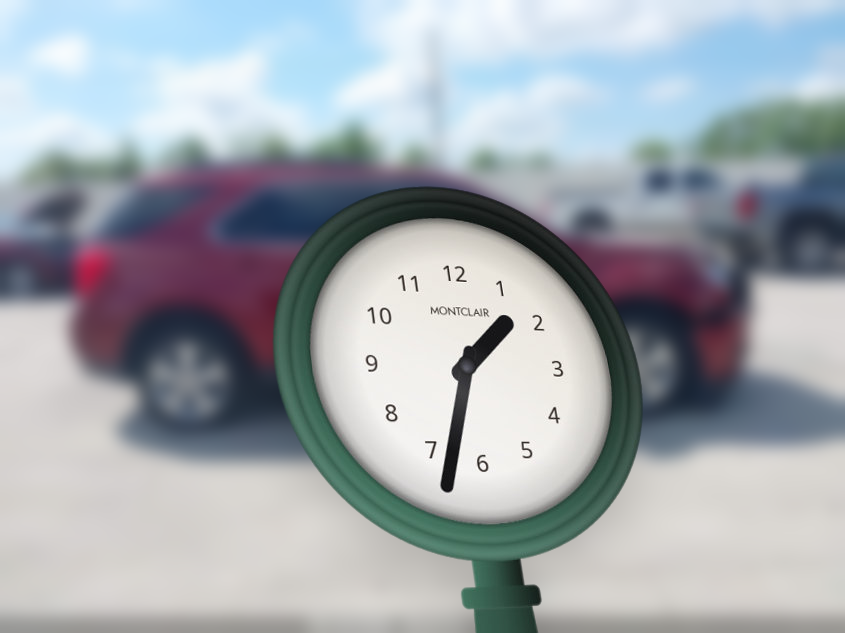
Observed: 1 h 33 min
